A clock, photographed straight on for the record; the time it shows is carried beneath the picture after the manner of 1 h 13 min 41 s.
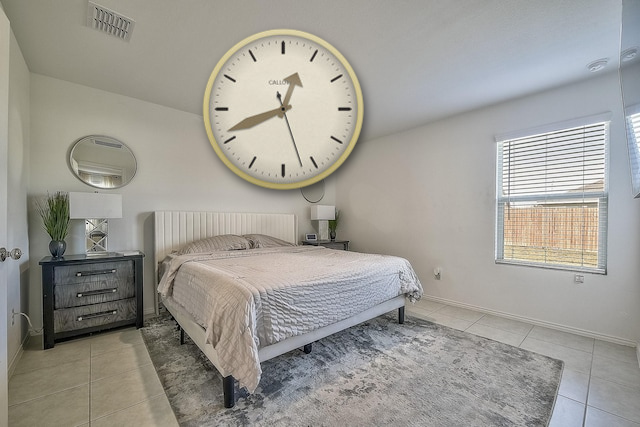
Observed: 12 h 41 min 27 s
